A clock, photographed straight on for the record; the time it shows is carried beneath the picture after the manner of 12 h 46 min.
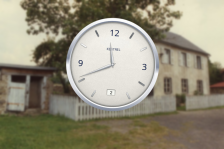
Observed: 11 h 41 min
